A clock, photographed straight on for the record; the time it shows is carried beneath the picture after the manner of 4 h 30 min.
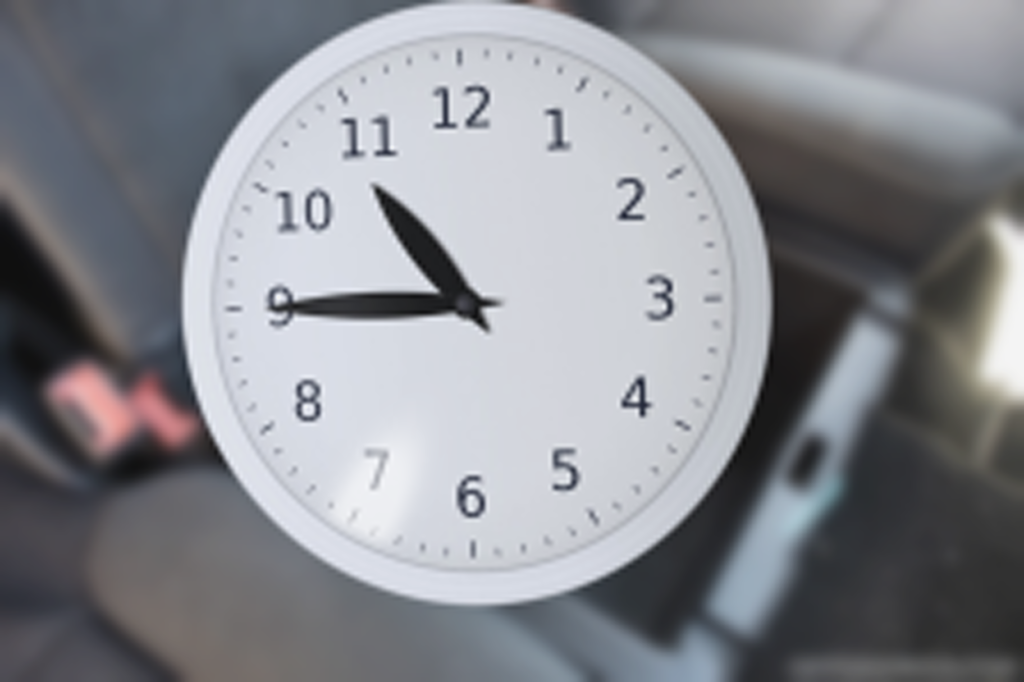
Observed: 10 h 45 min
